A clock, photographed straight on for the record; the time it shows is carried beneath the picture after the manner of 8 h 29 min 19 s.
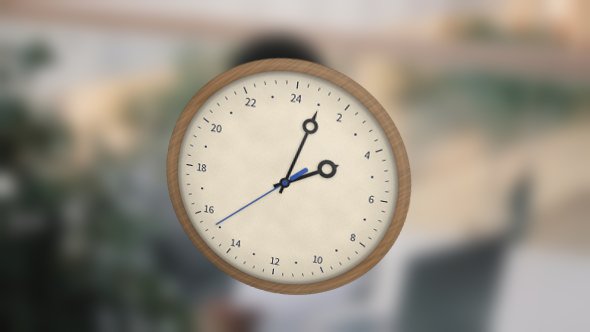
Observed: 4 h 02 min 38 s
